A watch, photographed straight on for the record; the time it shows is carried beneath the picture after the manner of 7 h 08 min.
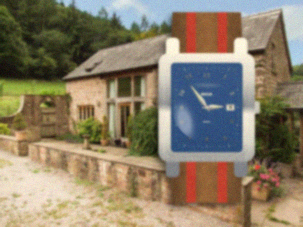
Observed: 2 h 54 min
